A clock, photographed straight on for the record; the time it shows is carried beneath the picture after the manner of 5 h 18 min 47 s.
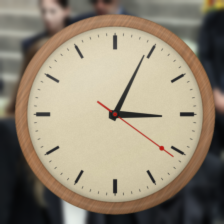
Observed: 3 h 04 min 21 s
